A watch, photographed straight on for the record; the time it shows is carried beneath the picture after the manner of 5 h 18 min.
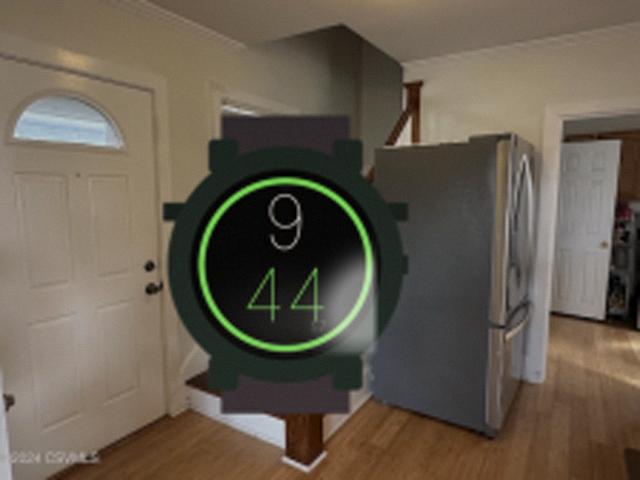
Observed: 9 h 44 min
